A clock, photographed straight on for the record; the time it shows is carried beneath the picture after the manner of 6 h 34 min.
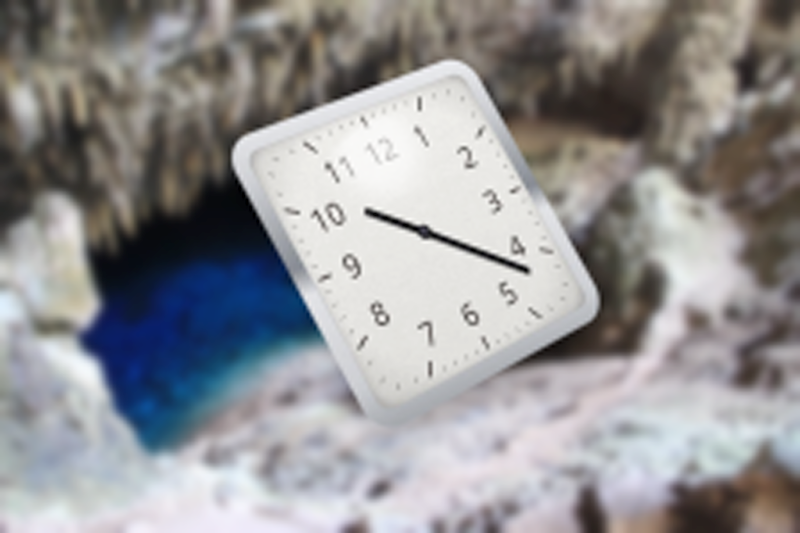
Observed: 10 h 22 min
